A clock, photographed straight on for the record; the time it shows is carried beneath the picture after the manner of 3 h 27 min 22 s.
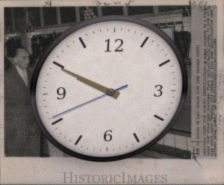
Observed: 9 h 49 min 41 s
